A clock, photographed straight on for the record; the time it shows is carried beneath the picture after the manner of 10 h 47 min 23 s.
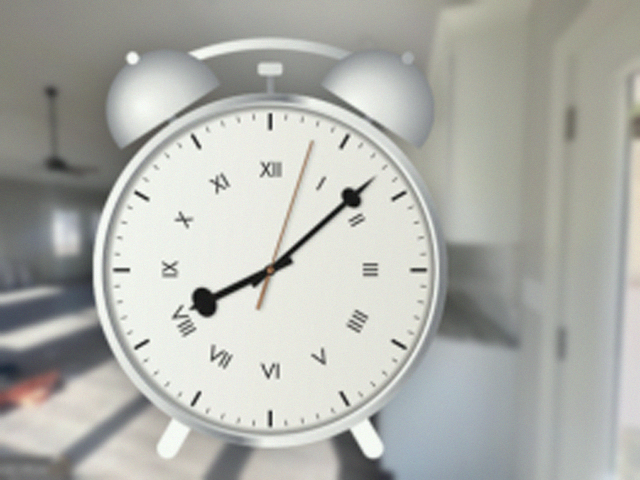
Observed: 8 h 08 min 03 s
